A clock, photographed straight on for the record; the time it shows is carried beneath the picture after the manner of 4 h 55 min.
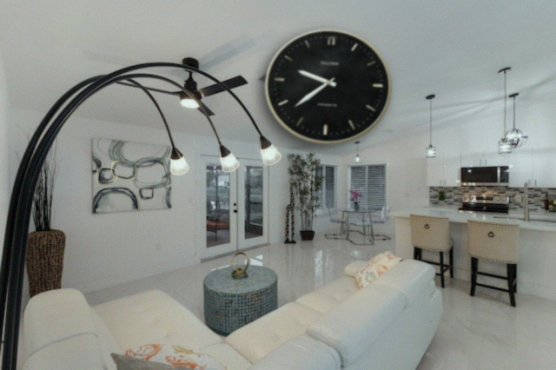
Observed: 9 h 38 min
